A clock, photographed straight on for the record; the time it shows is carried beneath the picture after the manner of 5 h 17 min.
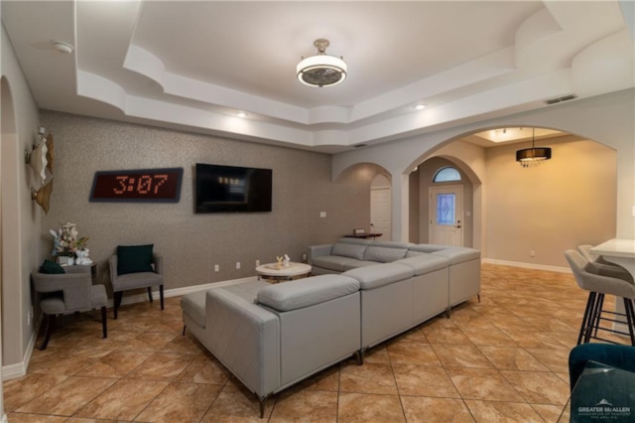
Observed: 3 h 07 min
